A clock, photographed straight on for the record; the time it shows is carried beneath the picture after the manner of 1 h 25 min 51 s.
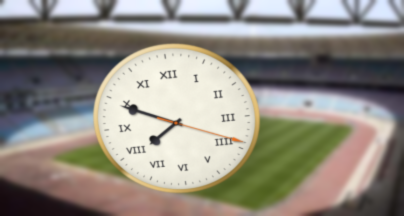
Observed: 7 h 49 min 19 s
